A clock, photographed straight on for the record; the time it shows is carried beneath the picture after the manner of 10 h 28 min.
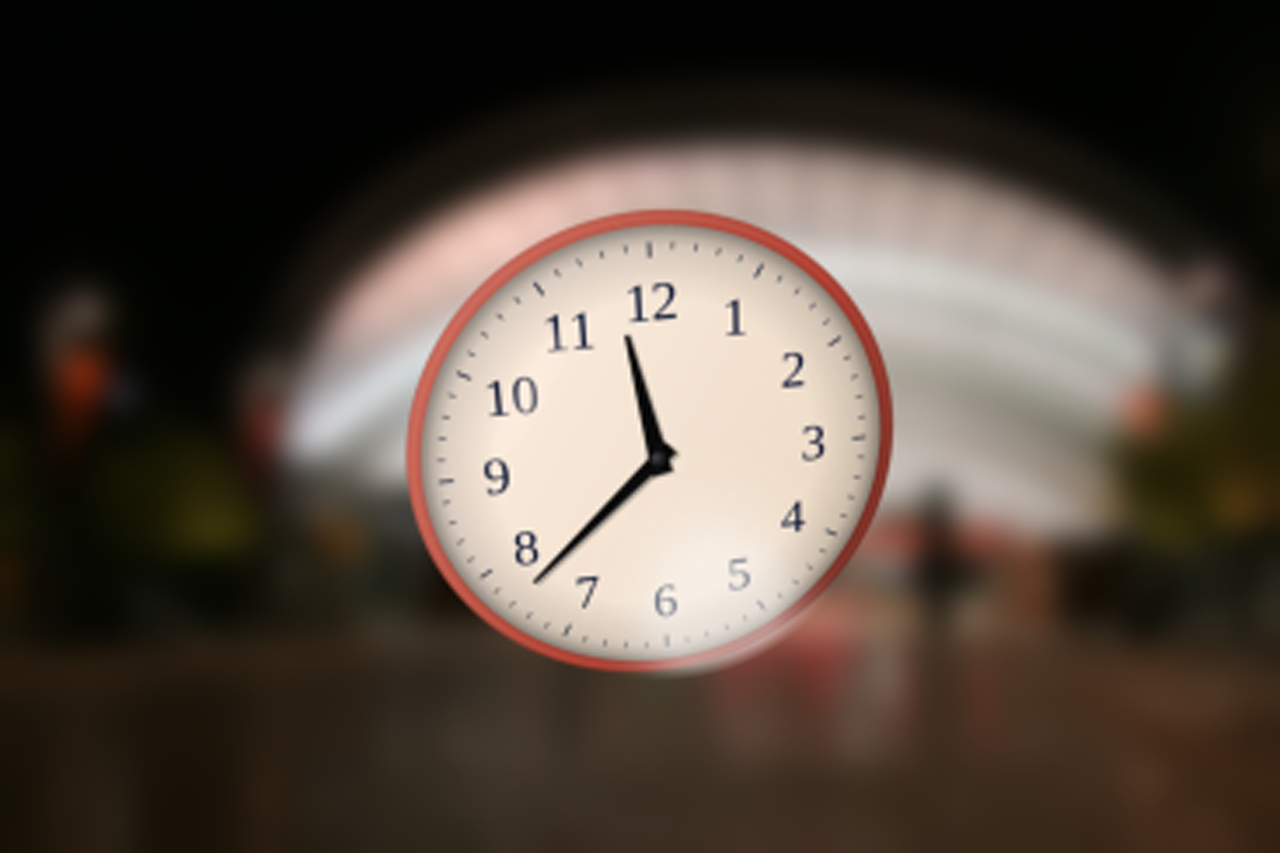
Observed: 11 h 38 min
